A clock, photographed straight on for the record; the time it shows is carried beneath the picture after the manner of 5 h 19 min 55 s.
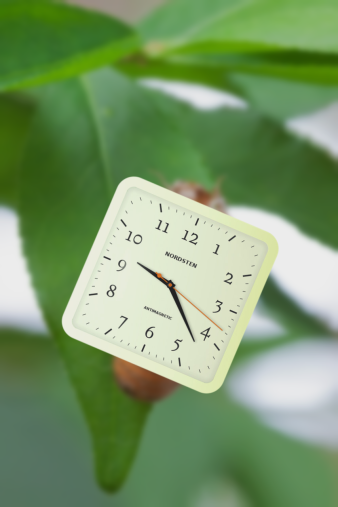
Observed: 9 h 22 min 18 s
